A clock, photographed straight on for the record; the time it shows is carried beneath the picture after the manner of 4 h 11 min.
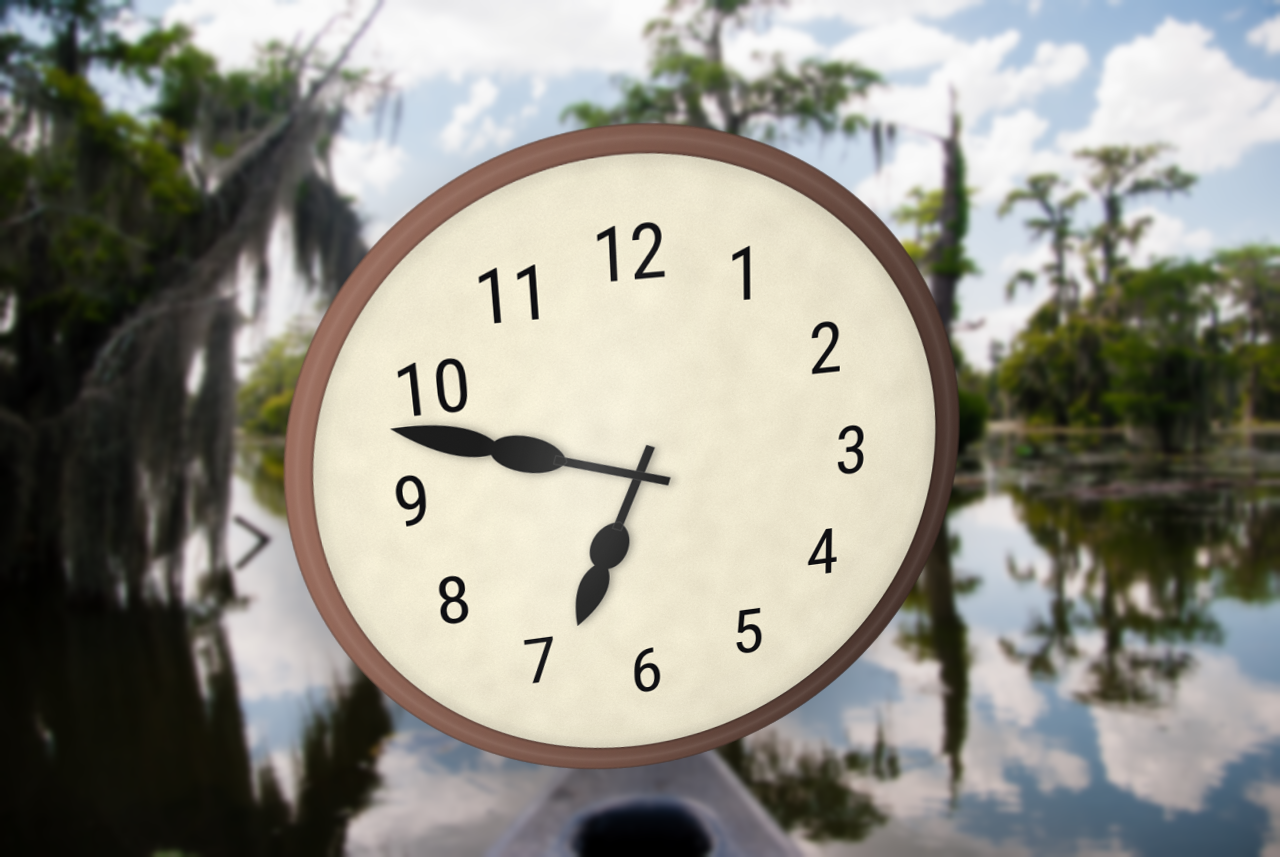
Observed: 6 h 48 min
